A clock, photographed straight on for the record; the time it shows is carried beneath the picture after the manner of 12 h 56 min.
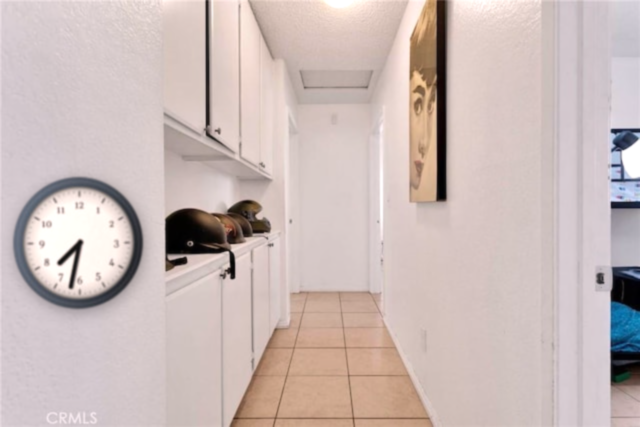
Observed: 7 h 32 min
